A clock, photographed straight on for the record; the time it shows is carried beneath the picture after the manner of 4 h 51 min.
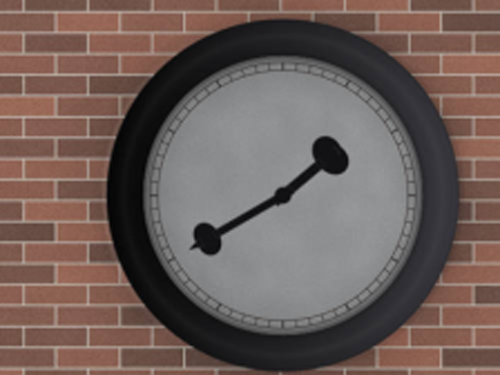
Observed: 1 h 40 min
